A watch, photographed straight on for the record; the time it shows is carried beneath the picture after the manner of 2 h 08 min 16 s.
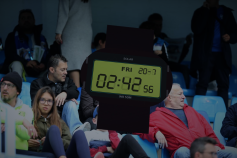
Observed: 2 h 42 min 56 s
